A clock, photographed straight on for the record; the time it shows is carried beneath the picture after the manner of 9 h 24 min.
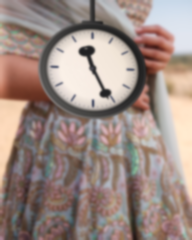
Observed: 11 h 26 min
